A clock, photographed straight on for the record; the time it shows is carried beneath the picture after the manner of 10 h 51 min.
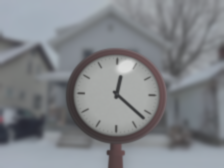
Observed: 12 h 22 min
